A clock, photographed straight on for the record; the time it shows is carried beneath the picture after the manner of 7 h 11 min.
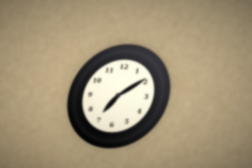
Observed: 7 h 09 min
